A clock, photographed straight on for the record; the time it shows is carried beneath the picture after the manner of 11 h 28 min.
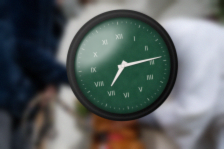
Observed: 7 h 14 min
